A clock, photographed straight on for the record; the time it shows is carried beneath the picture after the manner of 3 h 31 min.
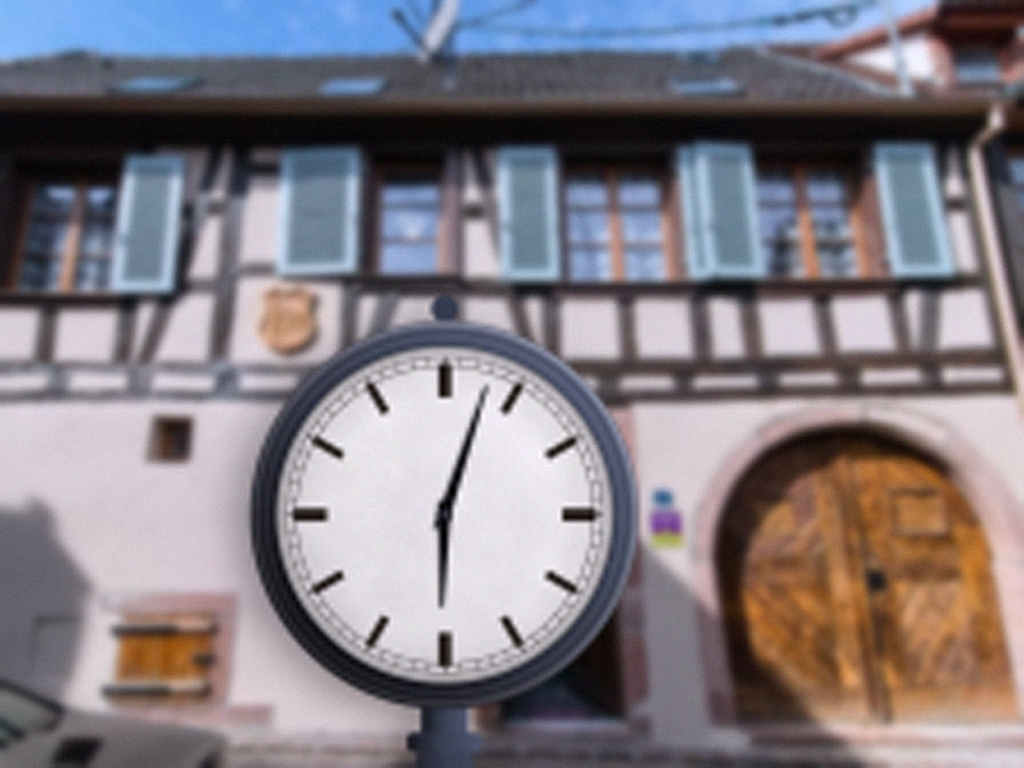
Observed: 6 h 03 min
